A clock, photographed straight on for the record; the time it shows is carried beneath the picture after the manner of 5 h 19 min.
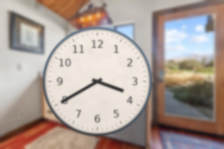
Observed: 3 h 40 min
